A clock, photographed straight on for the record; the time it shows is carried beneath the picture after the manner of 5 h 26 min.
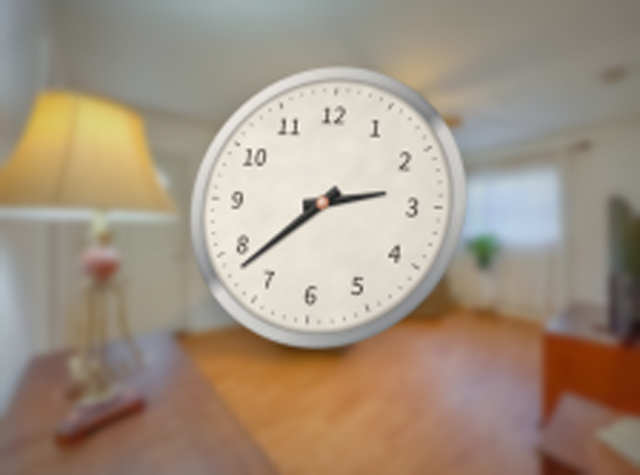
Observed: 2 h 38 min
